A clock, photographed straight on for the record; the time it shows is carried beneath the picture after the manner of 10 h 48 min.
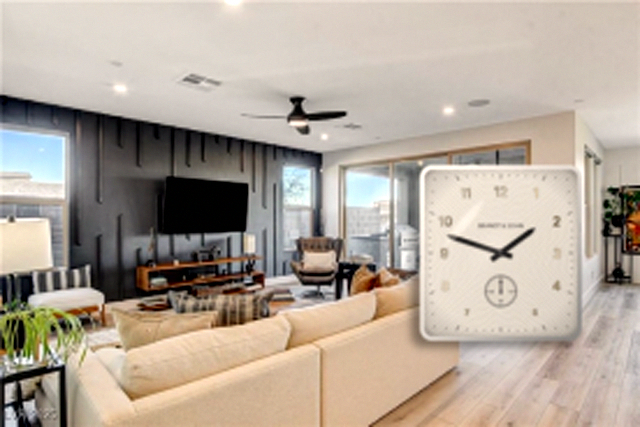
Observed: 1 h 48 min
